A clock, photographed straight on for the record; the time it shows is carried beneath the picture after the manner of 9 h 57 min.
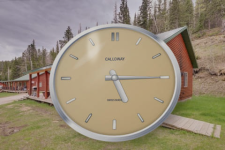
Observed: 5 h 15 min
